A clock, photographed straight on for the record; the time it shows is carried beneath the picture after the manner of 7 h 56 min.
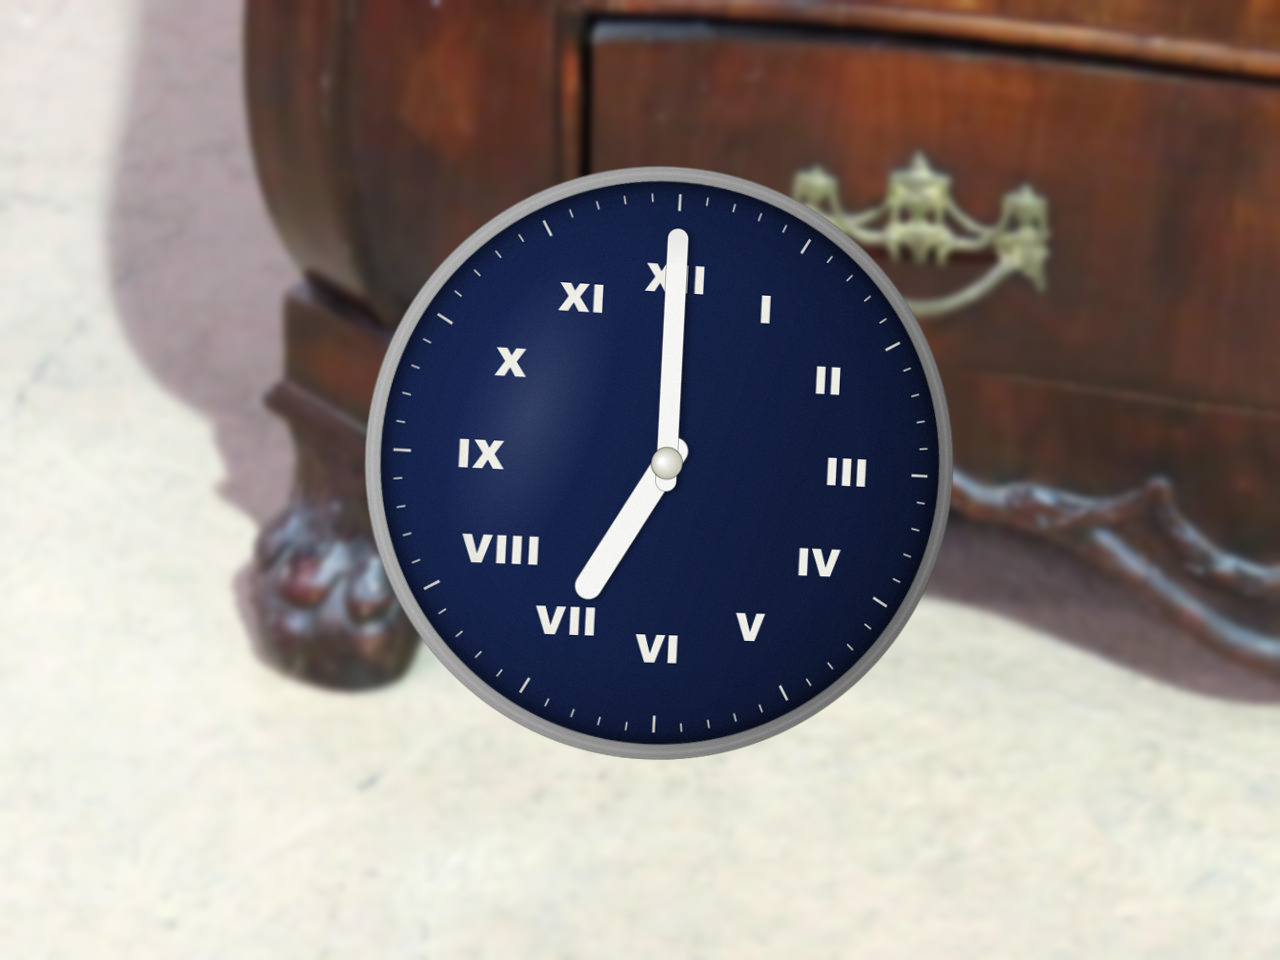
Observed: 7 h 00 min
